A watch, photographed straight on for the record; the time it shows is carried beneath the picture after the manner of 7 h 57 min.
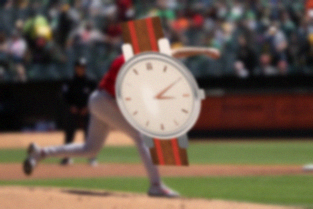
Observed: 3 h 10 min
